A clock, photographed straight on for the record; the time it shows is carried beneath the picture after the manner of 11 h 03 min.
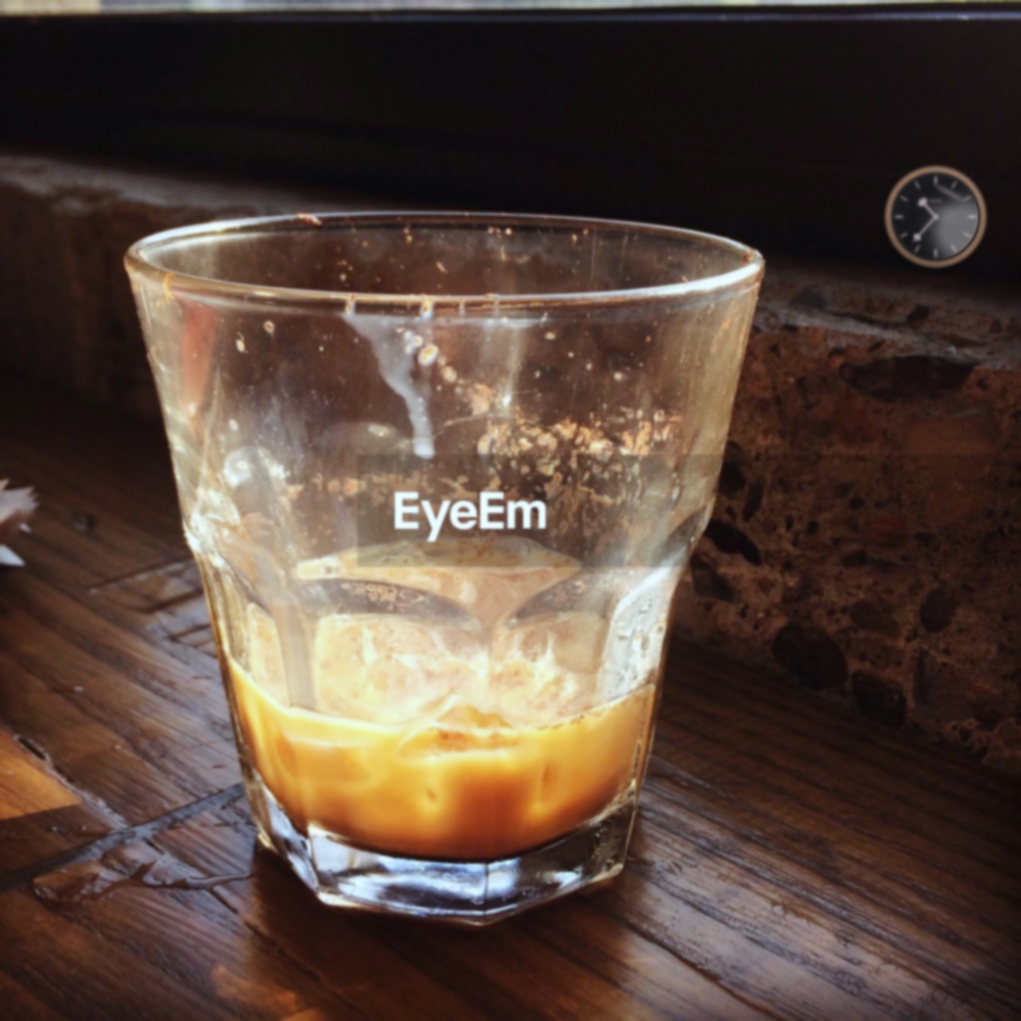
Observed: 10 h 37 min
